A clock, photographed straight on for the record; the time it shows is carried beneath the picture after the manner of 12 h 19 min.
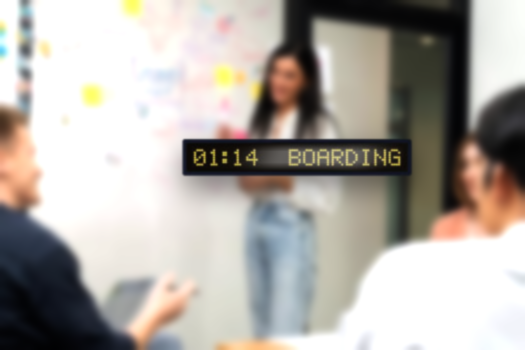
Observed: 1 h 14 min
